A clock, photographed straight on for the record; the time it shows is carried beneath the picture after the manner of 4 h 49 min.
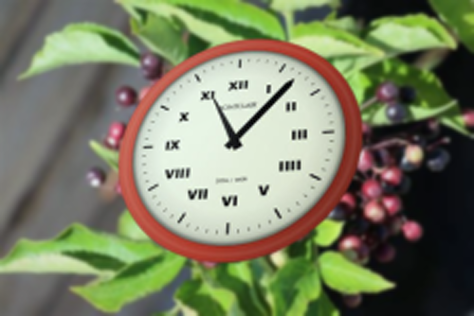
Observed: 11 h 07 min
